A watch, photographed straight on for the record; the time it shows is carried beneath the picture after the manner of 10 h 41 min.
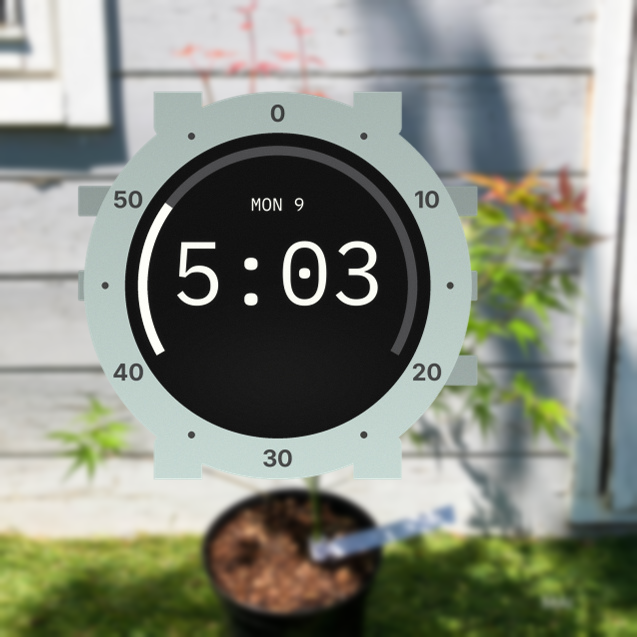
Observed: 5 h 03 min
